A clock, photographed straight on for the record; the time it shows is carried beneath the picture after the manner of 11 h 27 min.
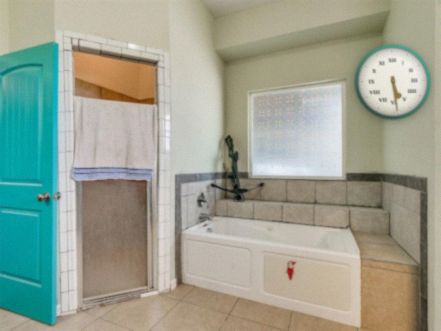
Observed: 5 h 29 min
